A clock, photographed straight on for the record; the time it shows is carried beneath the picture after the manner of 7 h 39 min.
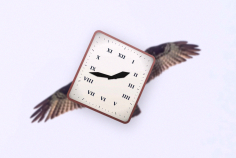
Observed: 1 h 43 min
